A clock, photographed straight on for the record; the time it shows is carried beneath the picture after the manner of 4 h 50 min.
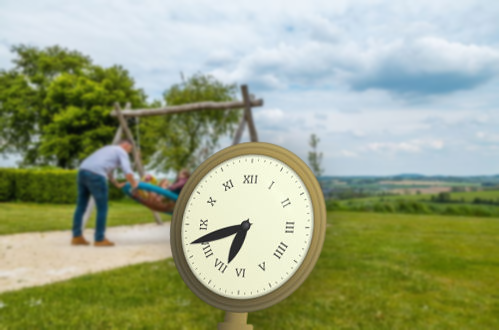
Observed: 6 h 42 min
